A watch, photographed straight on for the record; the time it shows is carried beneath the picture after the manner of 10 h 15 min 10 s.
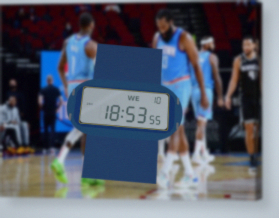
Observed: 18 h 53 min 55 s
